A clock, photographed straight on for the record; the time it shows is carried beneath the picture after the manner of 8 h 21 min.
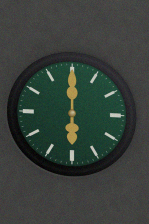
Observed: 6 h 00 min
